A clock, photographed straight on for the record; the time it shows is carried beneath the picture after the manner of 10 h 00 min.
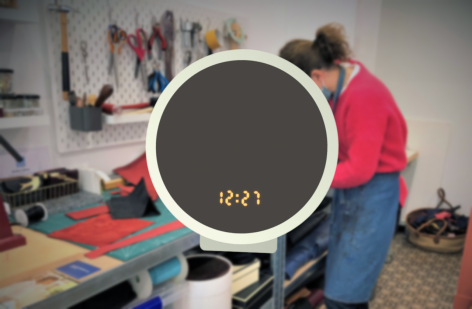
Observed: 12 h 27 min
